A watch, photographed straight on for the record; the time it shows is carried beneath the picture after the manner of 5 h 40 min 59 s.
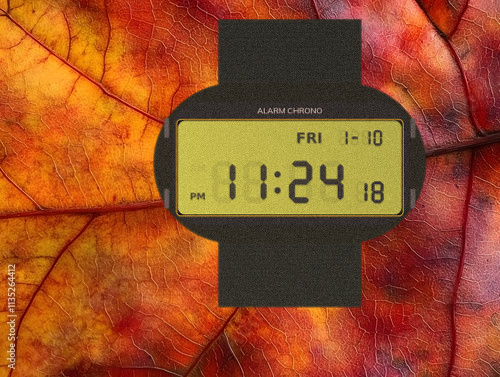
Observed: 11 h 24 min 18 s
